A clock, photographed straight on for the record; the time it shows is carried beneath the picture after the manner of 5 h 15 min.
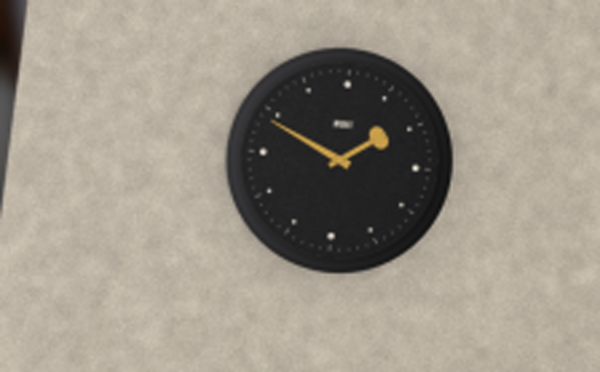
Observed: 1 h 49 min
